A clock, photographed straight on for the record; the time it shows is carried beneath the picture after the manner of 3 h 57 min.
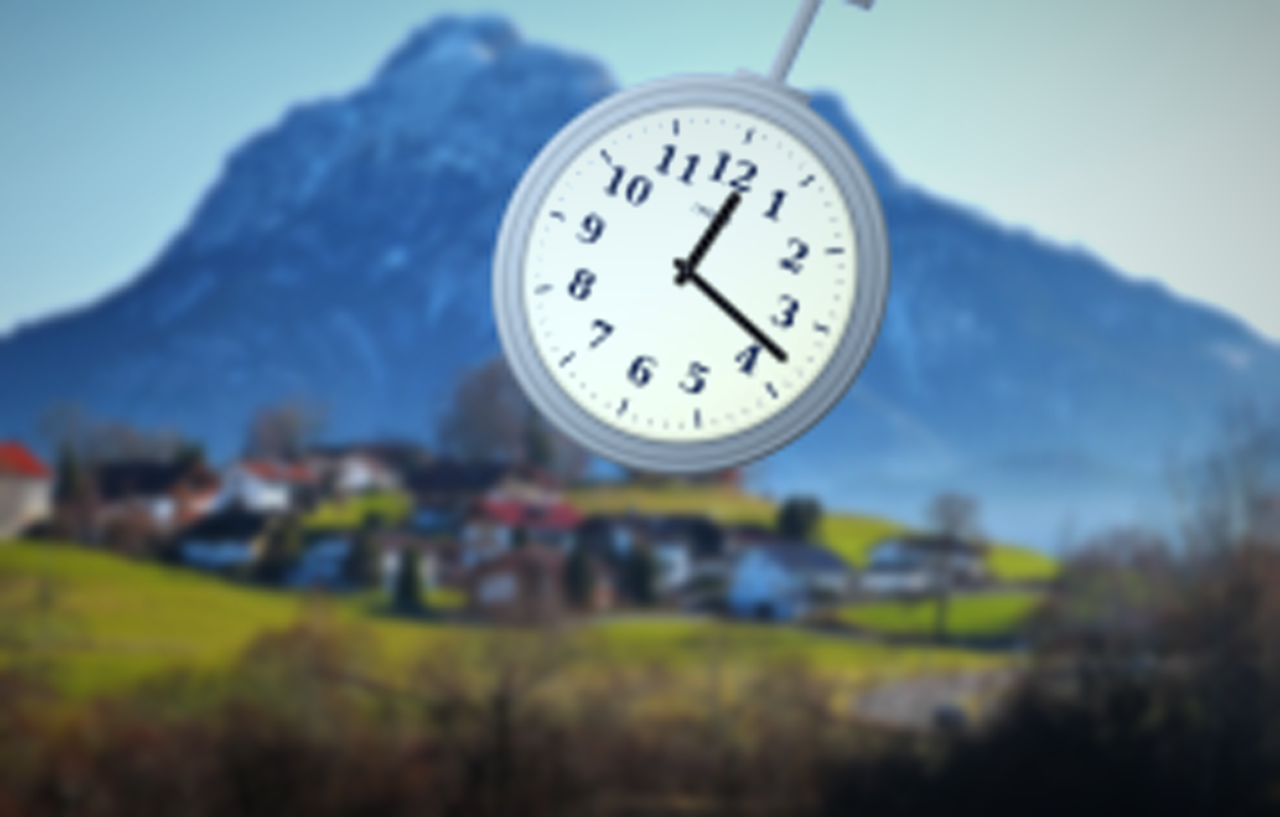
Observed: 12 h 18 min
